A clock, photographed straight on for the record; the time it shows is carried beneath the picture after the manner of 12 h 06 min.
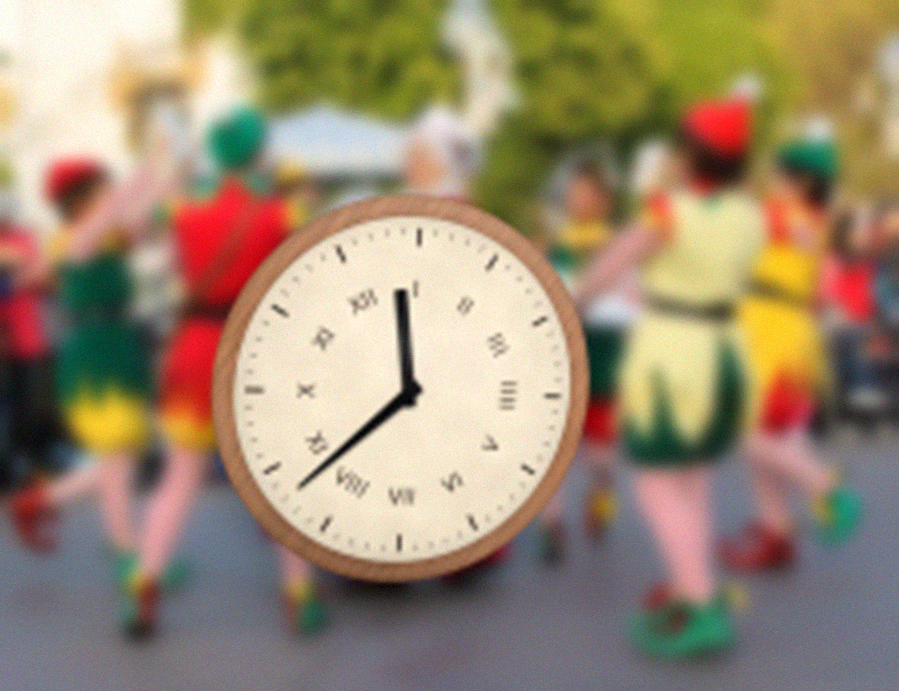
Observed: 12 h 43 min
